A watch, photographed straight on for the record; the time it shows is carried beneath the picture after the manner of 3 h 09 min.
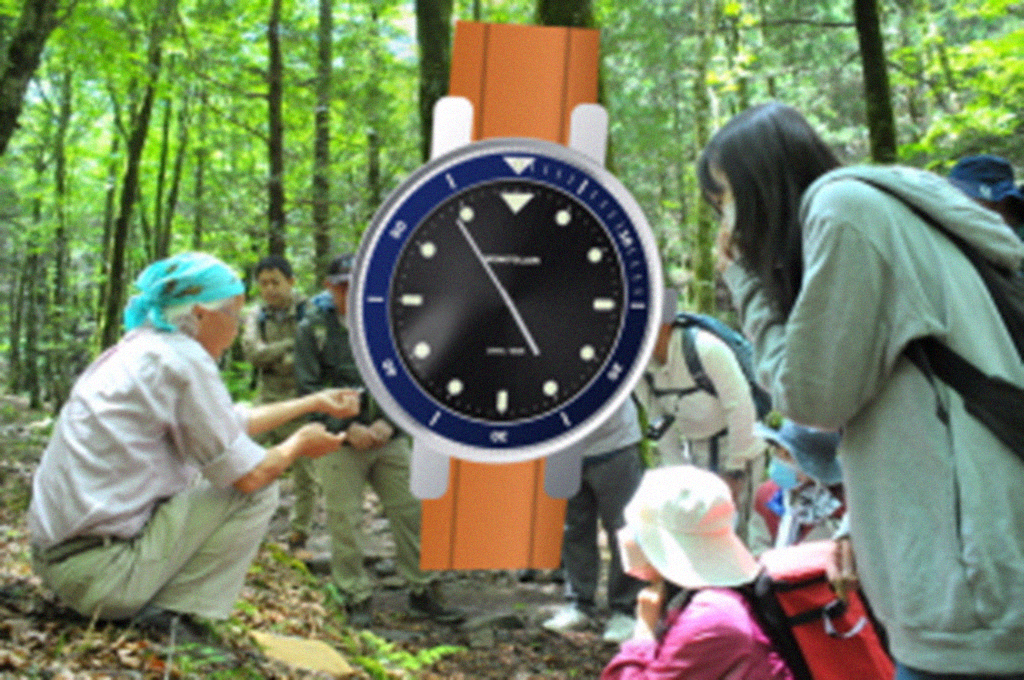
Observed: 4 h 54 min
